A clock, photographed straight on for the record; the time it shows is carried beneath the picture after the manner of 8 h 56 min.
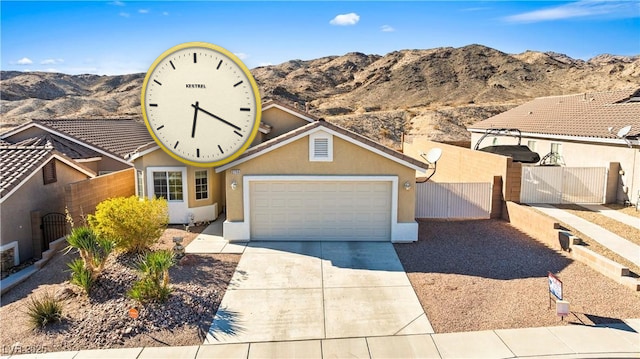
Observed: 6 h 19 min
